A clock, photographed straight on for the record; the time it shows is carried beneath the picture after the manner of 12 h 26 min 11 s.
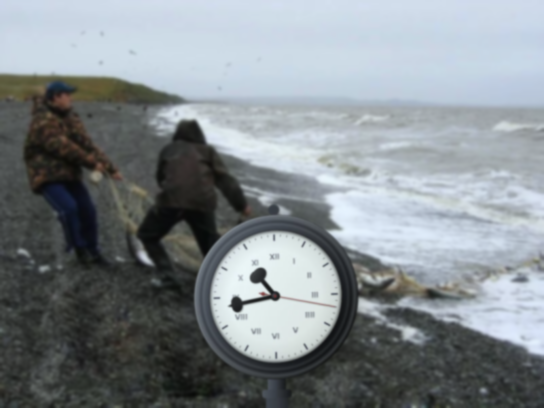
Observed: 10 h 43 min 17 s
